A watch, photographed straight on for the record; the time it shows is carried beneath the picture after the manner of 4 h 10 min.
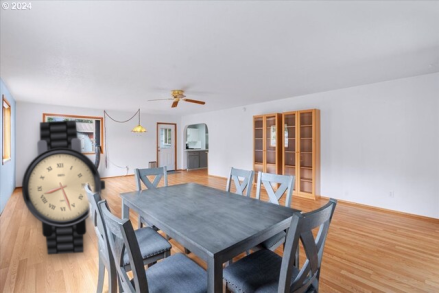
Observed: 8 h 27 min
